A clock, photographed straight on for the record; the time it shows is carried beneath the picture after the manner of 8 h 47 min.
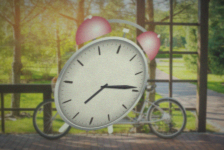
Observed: 7 h 14 min
